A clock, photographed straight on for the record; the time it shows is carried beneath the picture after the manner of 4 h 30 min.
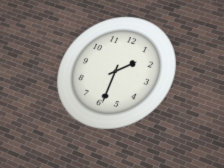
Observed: 1 h 29 min
